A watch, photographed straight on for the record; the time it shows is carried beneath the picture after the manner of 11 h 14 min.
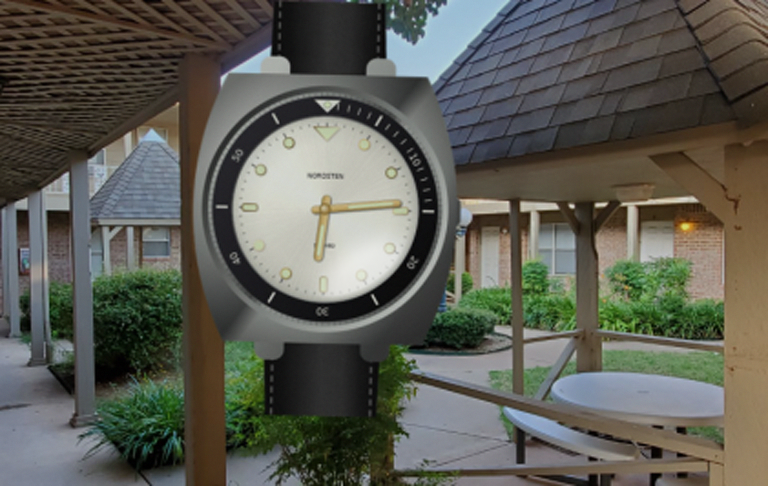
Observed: 6 h 14 min
